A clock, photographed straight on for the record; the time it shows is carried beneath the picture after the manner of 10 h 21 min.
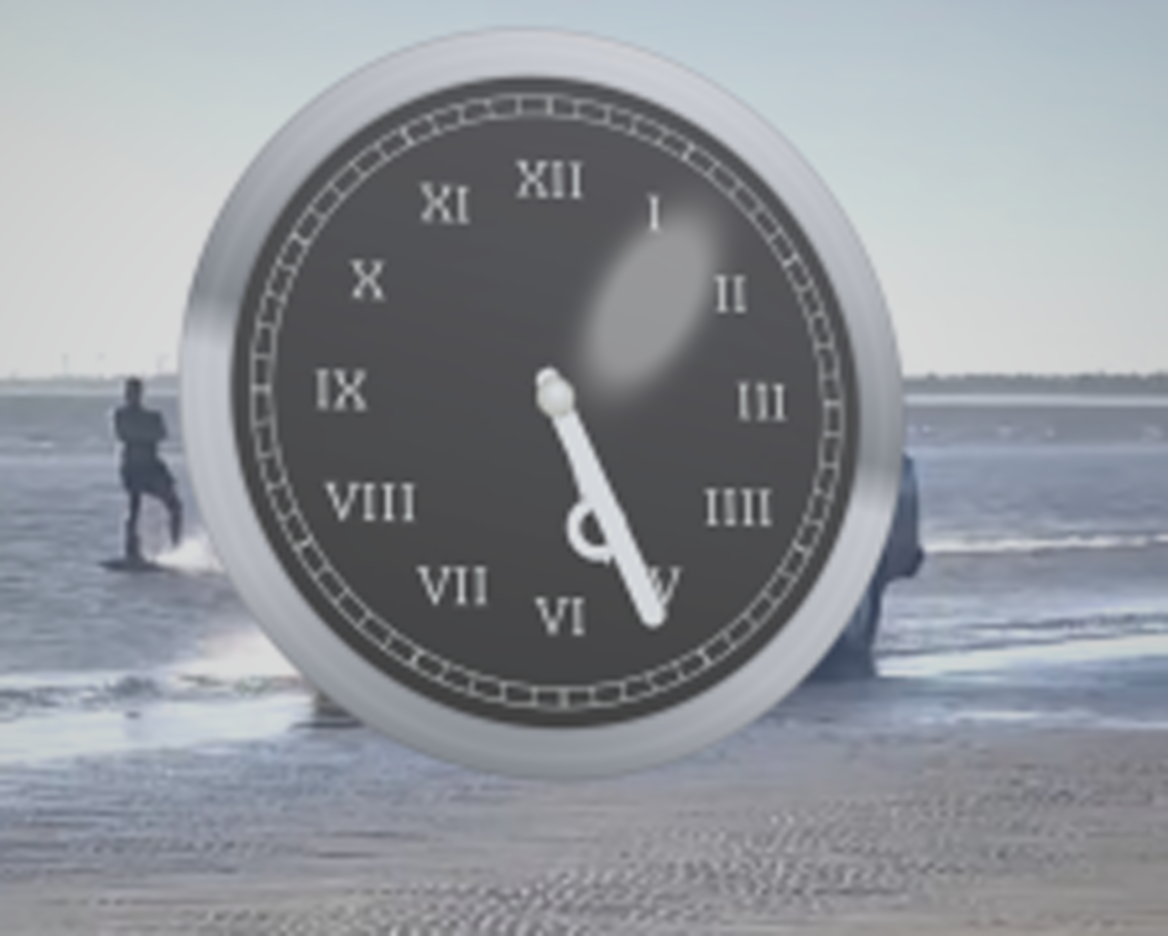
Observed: 5 h 26 min
